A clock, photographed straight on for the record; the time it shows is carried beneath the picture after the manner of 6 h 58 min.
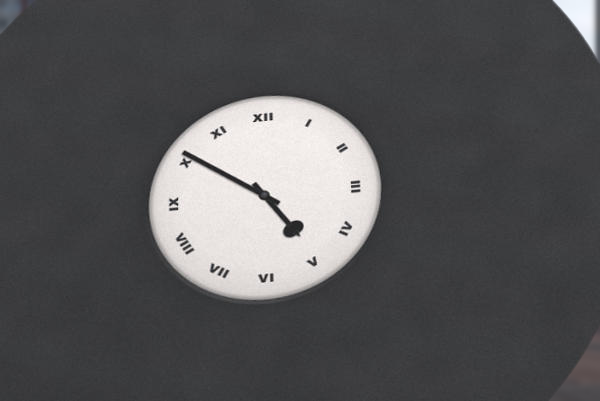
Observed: 4 h 51 min
